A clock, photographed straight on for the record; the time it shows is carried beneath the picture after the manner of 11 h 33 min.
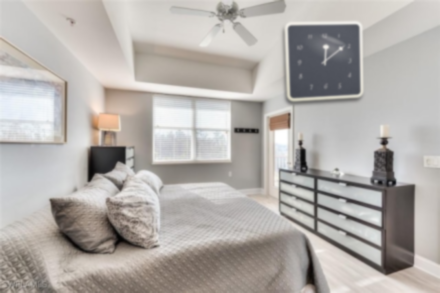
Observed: 12 h 09 min
